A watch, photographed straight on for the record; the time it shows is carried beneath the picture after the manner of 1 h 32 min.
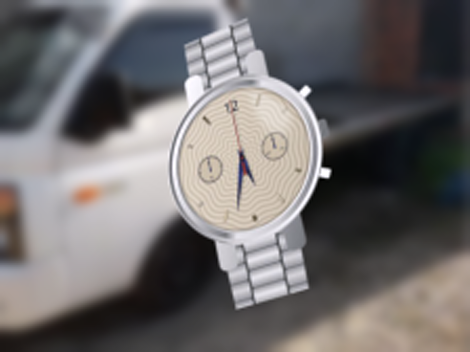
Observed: 5 h 33 min
